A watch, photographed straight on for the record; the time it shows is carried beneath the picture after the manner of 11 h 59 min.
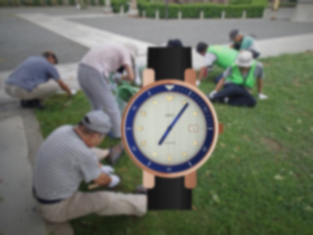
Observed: 7 h 06 min
